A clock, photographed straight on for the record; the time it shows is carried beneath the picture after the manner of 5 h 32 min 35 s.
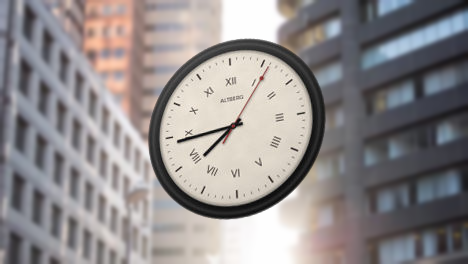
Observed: 7 h 44 min 06 s
